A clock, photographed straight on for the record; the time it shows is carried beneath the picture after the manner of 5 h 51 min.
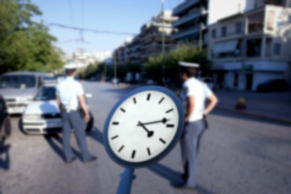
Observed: 4 h 13 min
